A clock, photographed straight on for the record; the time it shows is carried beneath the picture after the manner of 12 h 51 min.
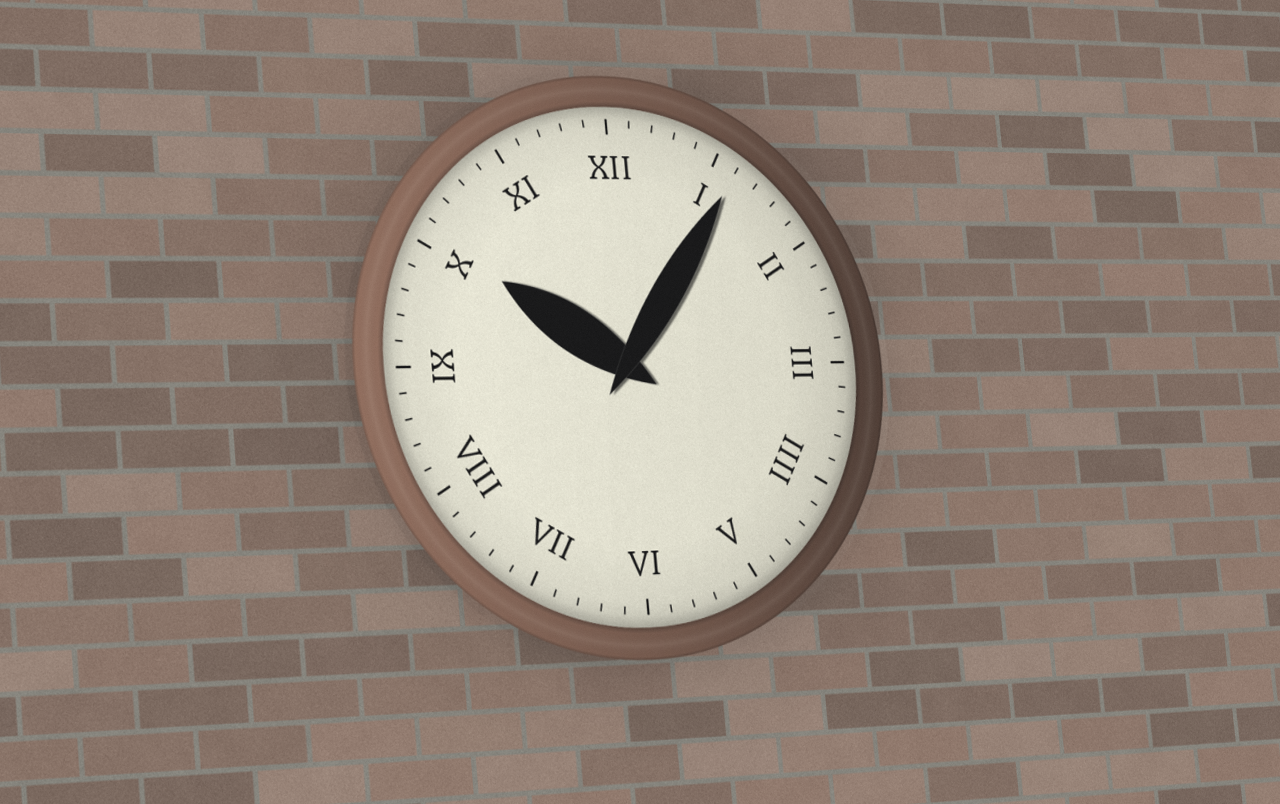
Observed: 10 h 06 min
